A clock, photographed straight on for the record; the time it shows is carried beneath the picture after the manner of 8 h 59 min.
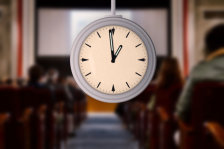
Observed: 12 h 59 min
